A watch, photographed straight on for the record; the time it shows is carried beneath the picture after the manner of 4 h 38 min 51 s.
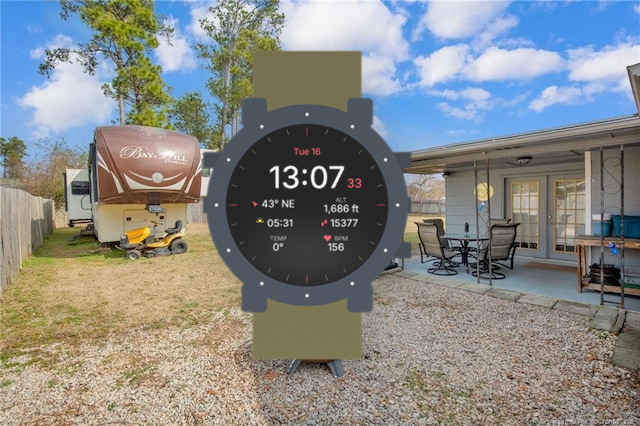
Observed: 13 h 07 min 33 s
